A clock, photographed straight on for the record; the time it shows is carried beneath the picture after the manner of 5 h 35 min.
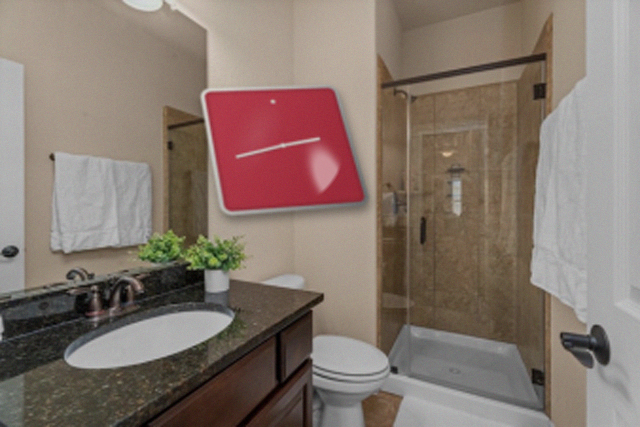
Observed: 2 h 43 min
